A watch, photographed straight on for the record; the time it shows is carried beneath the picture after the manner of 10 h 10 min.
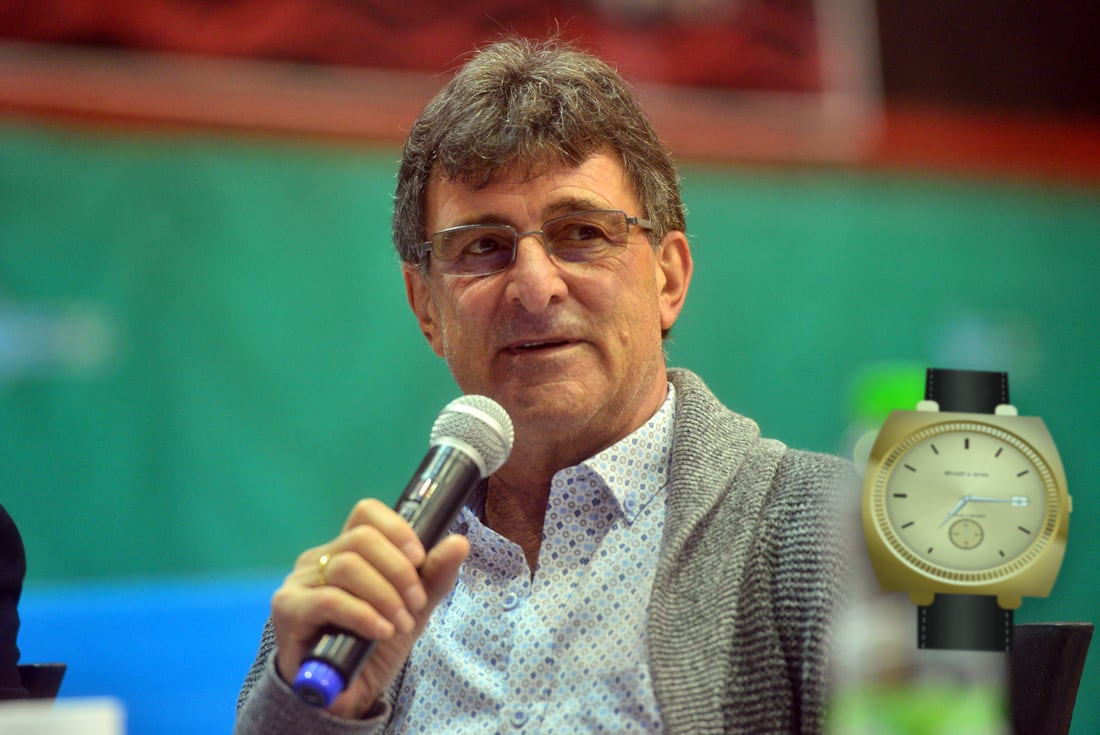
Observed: 7 h 15 min
